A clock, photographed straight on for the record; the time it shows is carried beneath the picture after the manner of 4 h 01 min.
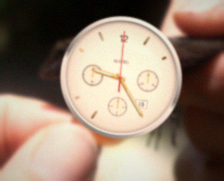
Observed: 9 h 24 min
